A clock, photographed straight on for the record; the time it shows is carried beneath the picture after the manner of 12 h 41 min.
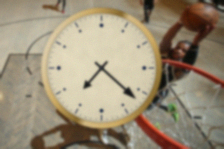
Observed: 7 h 22 min
